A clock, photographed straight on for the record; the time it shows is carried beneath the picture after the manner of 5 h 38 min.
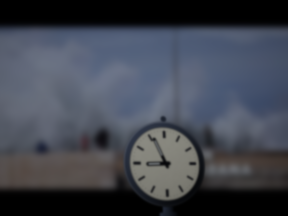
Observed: 8 h 56 min
